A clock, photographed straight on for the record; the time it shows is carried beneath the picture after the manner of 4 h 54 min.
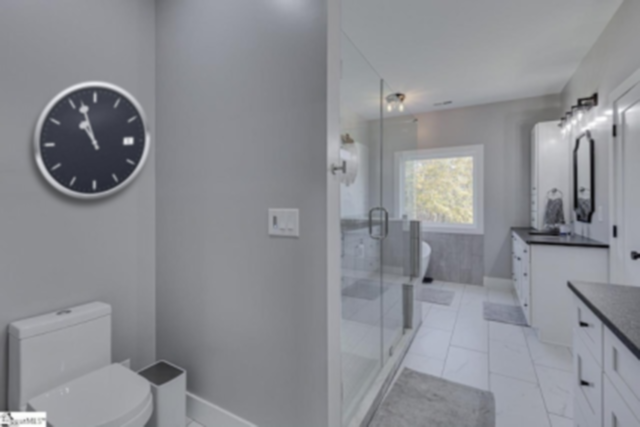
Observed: 10 h 57 min
